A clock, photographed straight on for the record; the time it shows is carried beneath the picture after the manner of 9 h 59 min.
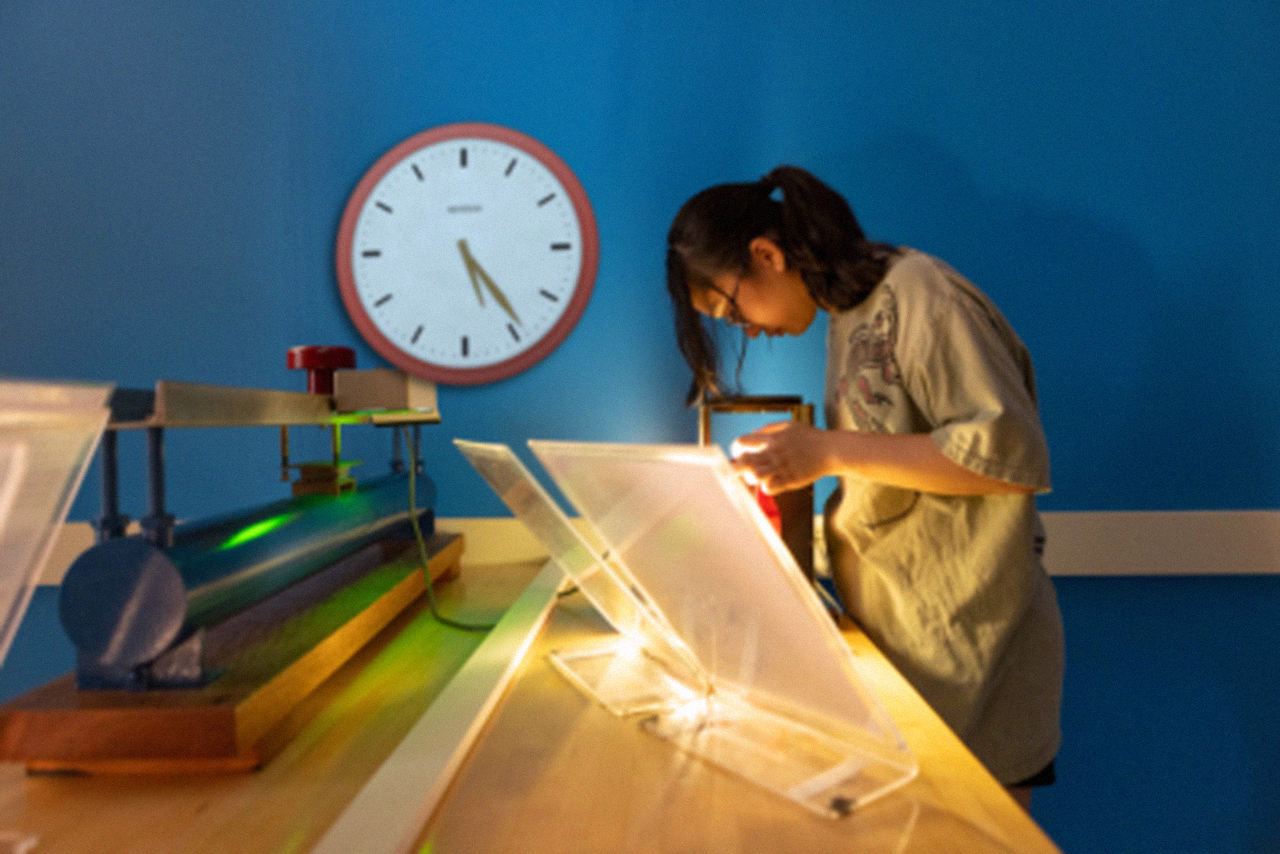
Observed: 5 h 24 min
